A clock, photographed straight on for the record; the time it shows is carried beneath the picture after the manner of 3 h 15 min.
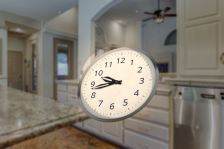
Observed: 9 h 43 min
